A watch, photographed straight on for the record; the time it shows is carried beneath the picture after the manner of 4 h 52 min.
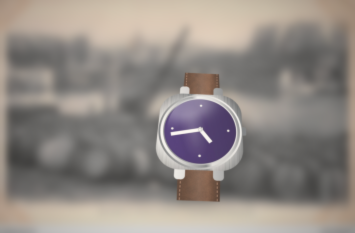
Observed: 4 h 43 min
